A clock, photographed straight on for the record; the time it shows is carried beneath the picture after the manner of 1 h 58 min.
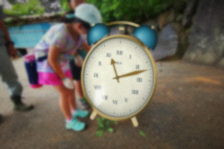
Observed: 11 h 12 min
